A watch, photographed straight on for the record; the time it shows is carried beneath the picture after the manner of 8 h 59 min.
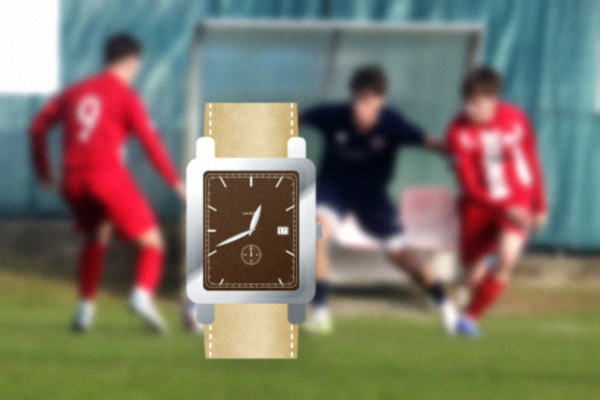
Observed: 12 h 41 min
